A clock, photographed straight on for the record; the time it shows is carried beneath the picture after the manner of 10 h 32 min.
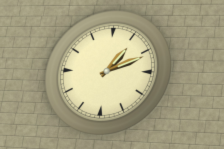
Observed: 1 h 11 min
